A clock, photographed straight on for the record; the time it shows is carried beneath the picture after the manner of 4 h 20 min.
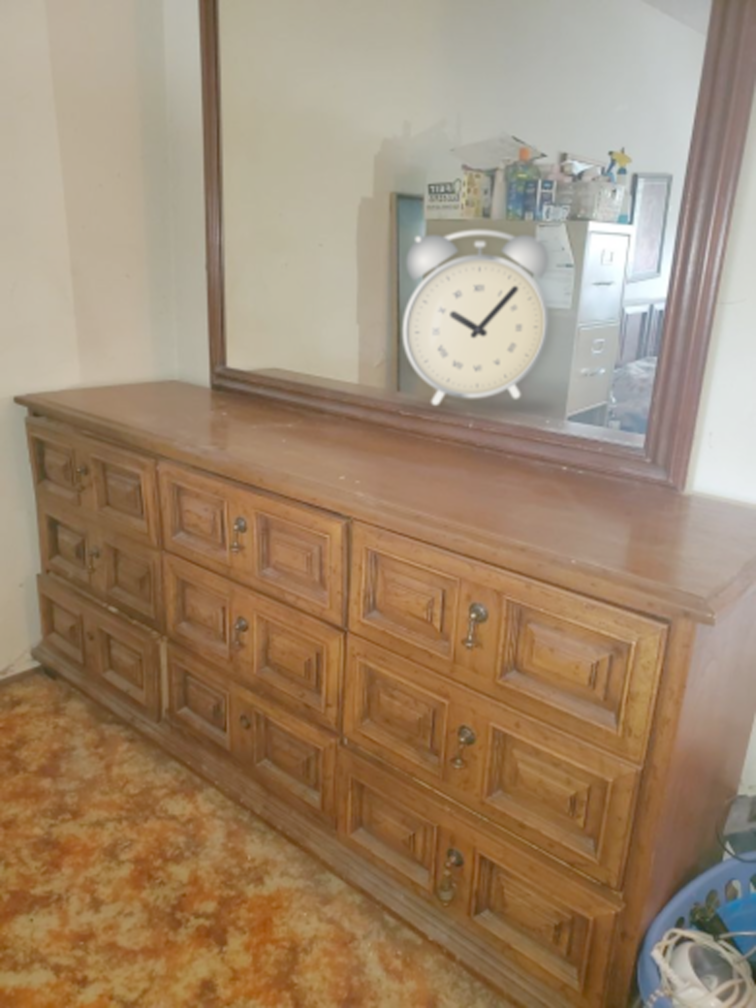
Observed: 10 h 07 min
